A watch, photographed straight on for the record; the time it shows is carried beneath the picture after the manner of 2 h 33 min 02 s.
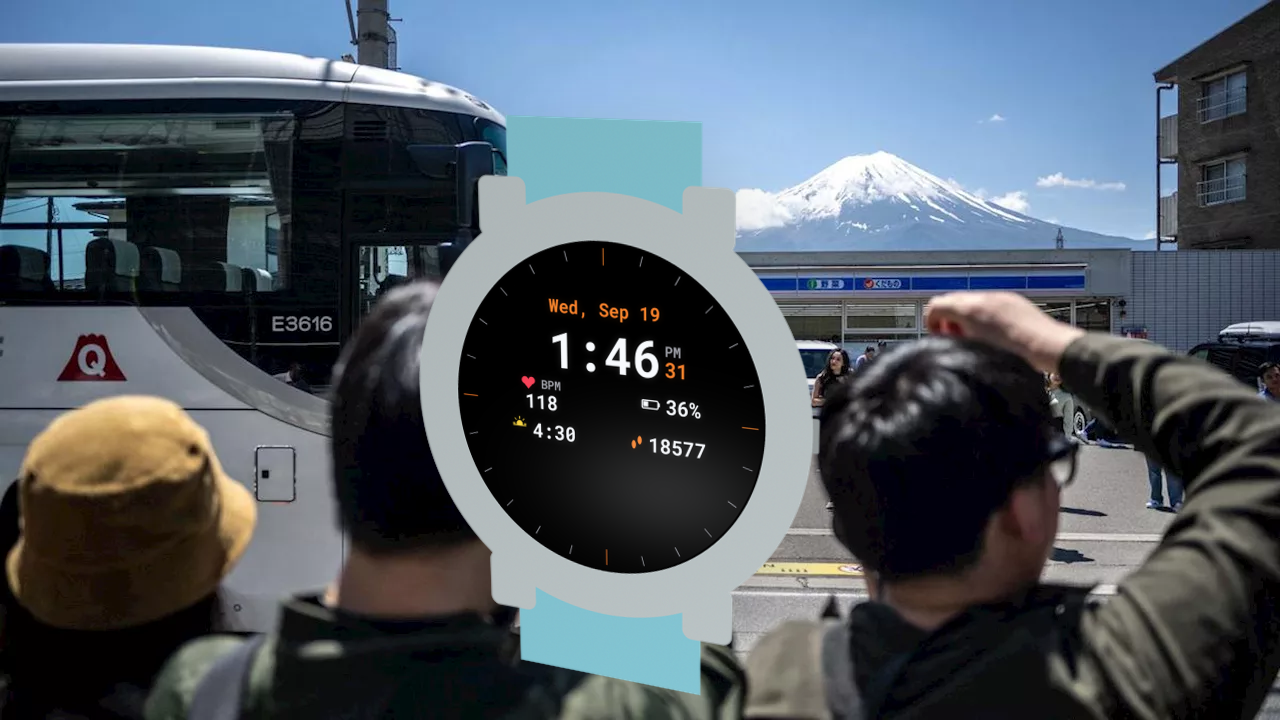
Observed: 1 h 46 min 31 s
